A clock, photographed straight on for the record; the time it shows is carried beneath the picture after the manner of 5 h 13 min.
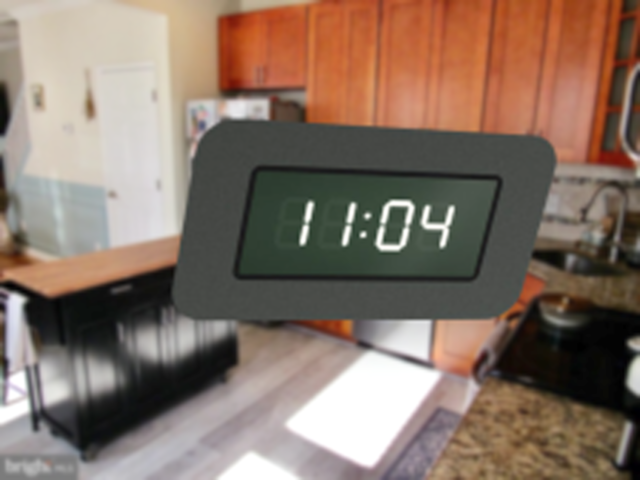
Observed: 11 h 04 min
